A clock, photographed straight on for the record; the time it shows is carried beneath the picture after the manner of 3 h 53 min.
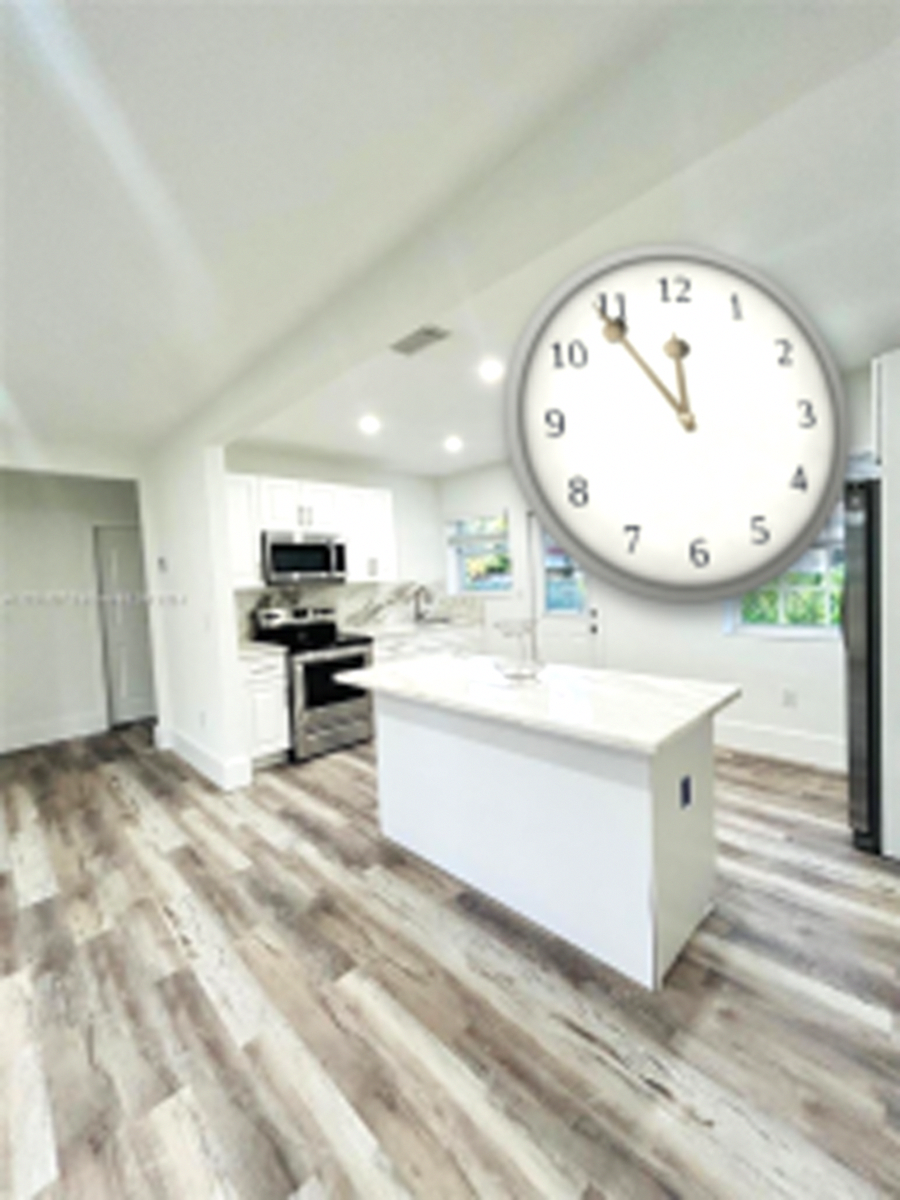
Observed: 11 h 54 min
